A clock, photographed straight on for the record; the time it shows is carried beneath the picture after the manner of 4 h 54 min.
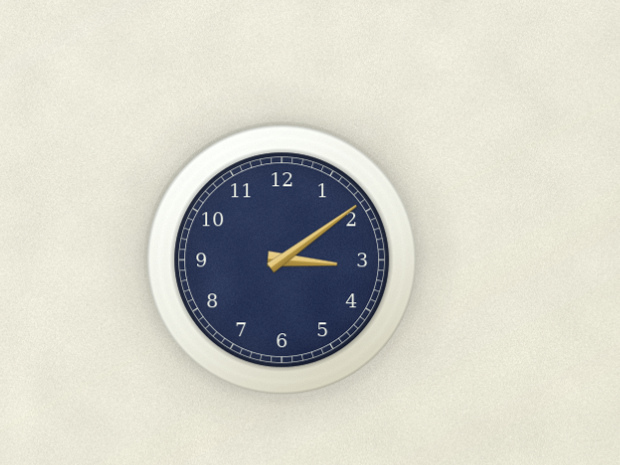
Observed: 3 h 09 min
